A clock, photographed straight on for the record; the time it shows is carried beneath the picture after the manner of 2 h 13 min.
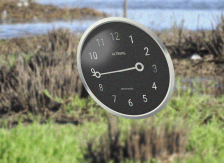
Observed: 2 h 44 min
